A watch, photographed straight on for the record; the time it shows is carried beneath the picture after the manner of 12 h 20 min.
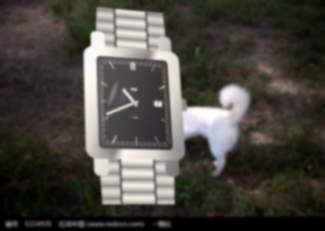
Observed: 10 h 41 min
